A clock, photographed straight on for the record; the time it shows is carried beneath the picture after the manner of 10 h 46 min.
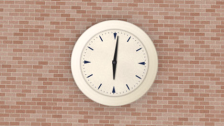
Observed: 6 h 01 min
